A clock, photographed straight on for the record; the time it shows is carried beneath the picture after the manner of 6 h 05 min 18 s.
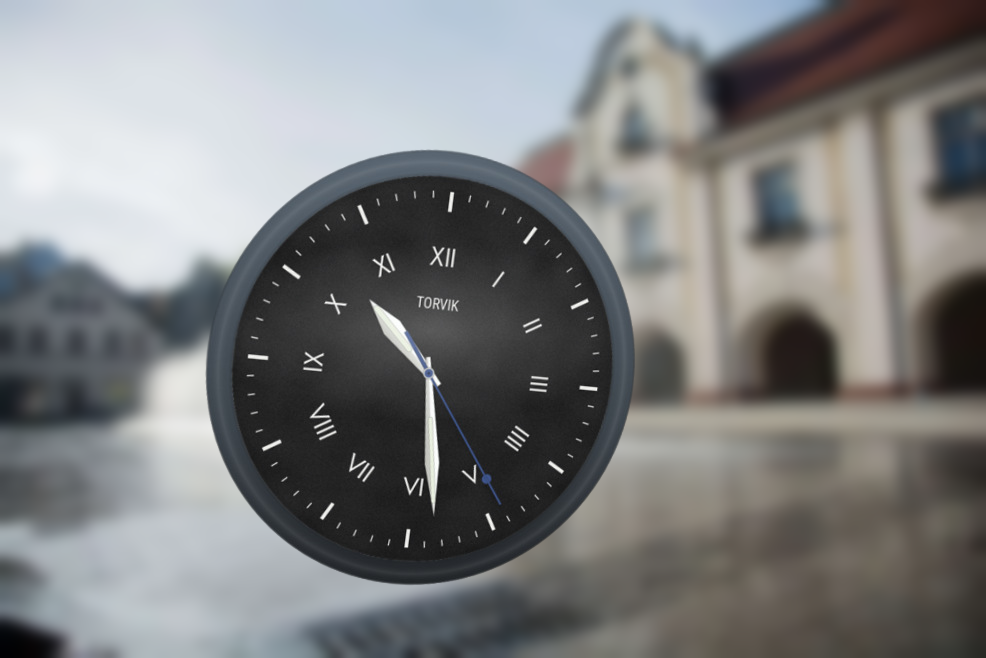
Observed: 10 h 28 min 24 s
